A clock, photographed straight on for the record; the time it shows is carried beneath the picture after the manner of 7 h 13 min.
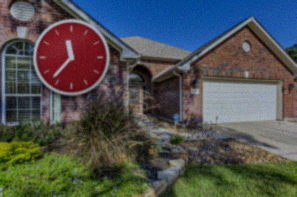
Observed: 11 h 37 min
